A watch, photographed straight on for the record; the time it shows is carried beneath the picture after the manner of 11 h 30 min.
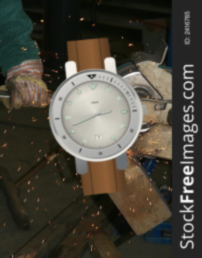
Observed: 2 h 42 min
